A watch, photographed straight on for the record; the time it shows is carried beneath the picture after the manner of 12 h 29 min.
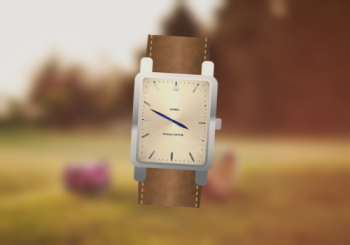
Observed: 3 h 49 min
